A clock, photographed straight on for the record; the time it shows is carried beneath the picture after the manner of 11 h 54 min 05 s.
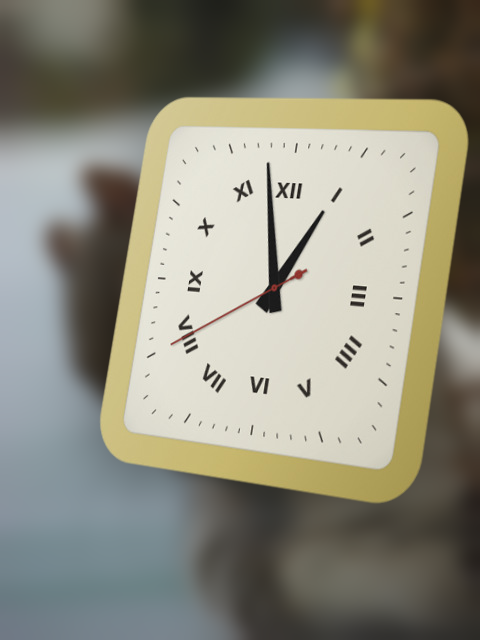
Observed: 12 h 57 min 40 s
